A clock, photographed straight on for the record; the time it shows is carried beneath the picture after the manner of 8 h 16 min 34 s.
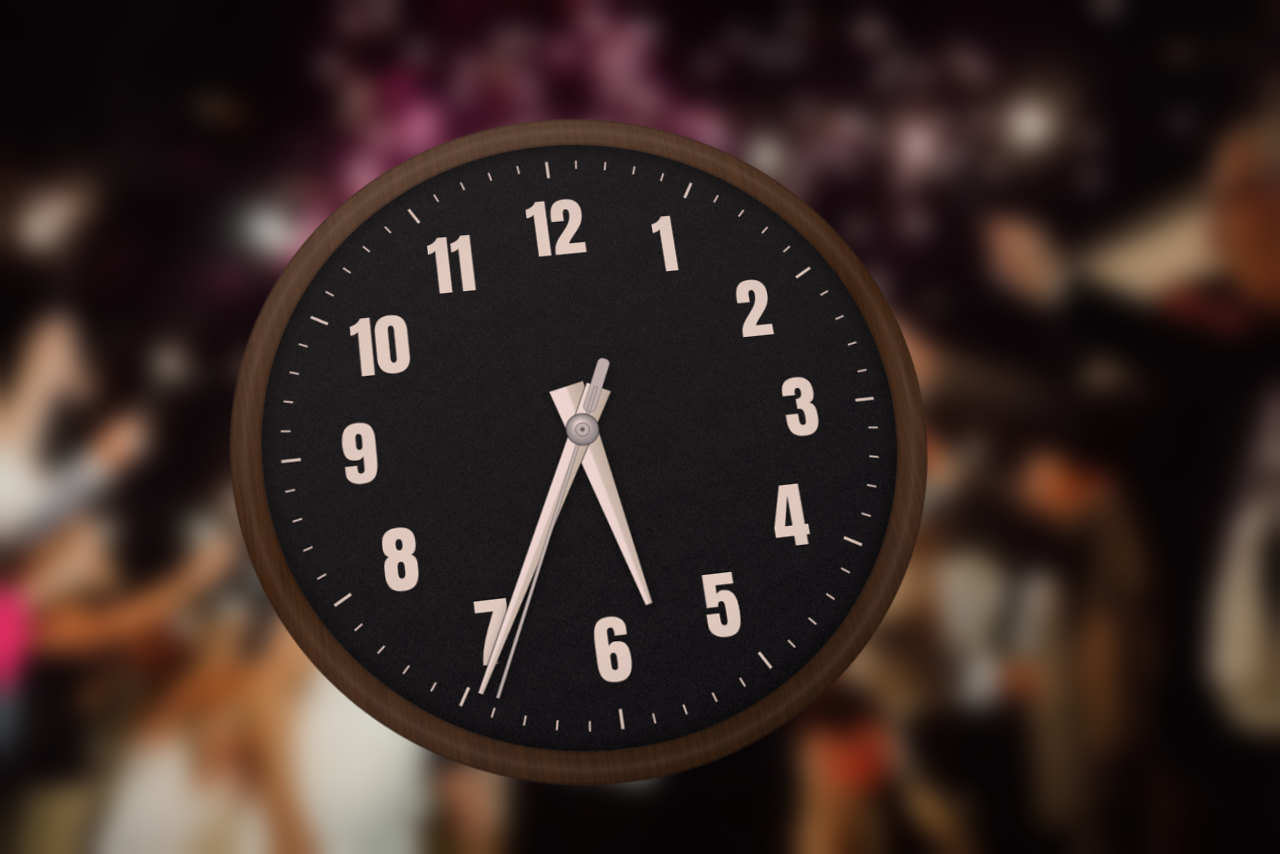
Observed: 5 h 34 min 34 s
